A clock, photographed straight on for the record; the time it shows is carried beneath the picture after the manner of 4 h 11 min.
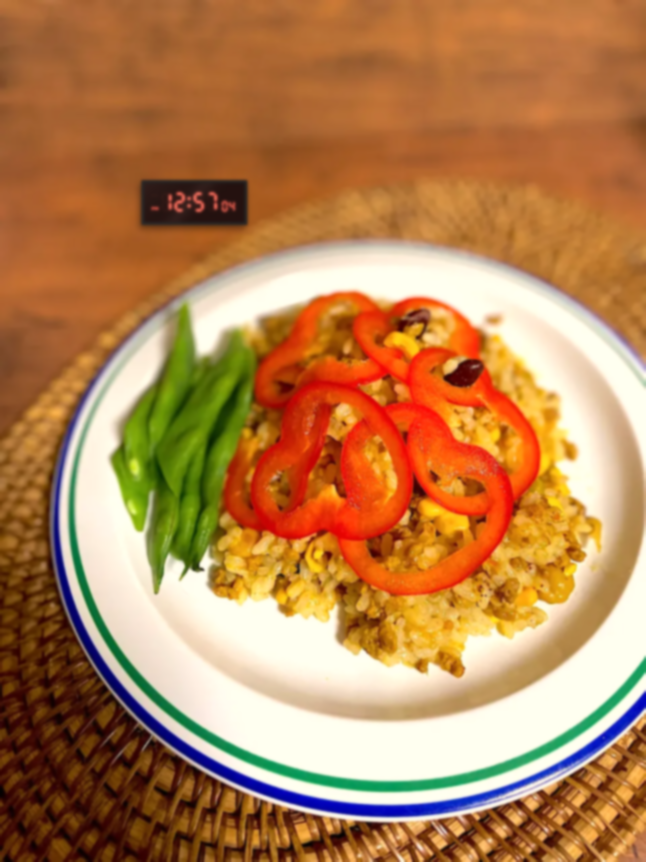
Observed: 12 h 57 min
